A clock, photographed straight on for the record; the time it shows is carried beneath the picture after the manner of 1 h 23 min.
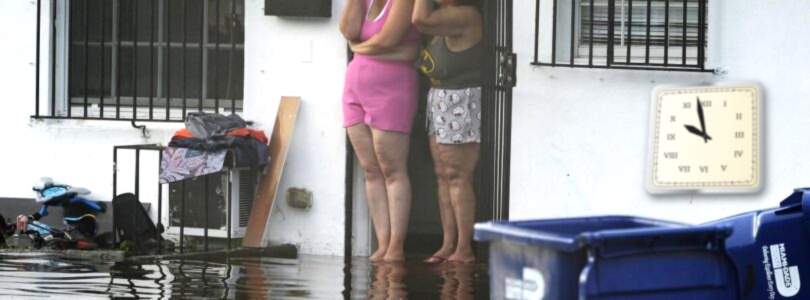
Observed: 9 h 58 min
